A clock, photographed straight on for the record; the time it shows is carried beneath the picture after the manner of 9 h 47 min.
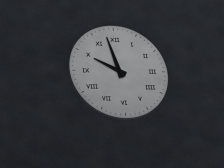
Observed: 9 h 58 min
